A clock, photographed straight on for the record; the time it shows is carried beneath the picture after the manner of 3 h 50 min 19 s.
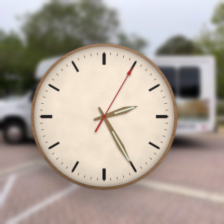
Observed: 2 h 25 min 05 s
